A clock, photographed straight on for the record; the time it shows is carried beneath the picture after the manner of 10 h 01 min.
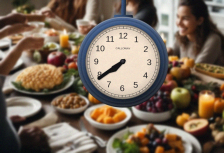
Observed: 7 h 39 min
